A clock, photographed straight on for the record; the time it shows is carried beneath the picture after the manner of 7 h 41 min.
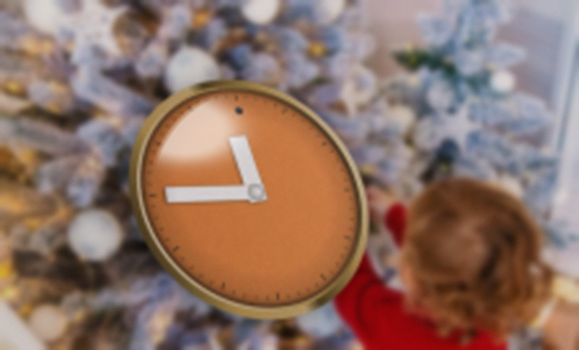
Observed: 11 h 45 min
